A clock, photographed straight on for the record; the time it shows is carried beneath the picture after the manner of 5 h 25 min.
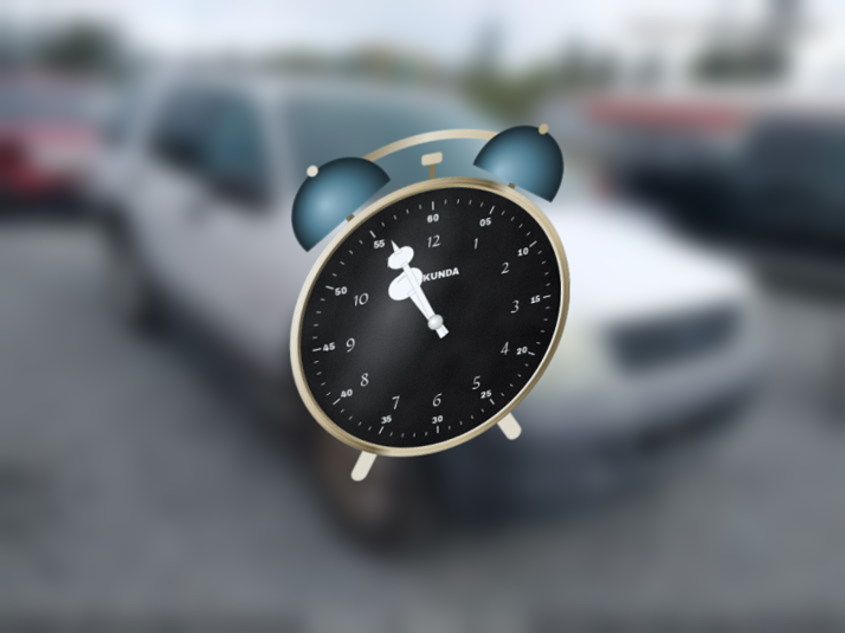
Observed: 10 h 56 min
